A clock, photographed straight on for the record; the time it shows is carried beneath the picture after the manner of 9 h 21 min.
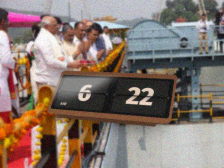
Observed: 6 h 22 min
